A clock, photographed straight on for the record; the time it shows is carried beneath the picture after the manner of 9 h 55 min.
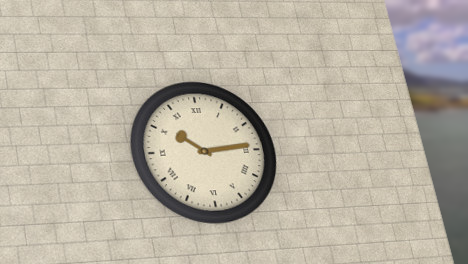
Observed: 10 h 14 min
